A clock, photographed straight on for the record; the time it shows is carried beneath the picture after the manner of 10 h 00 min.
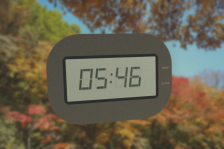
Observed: 5 h 46 min
